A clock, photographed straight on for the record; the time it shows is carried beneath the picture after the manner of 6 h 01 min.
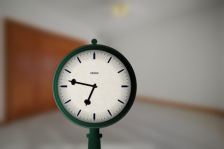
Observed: 6 h 47 min
